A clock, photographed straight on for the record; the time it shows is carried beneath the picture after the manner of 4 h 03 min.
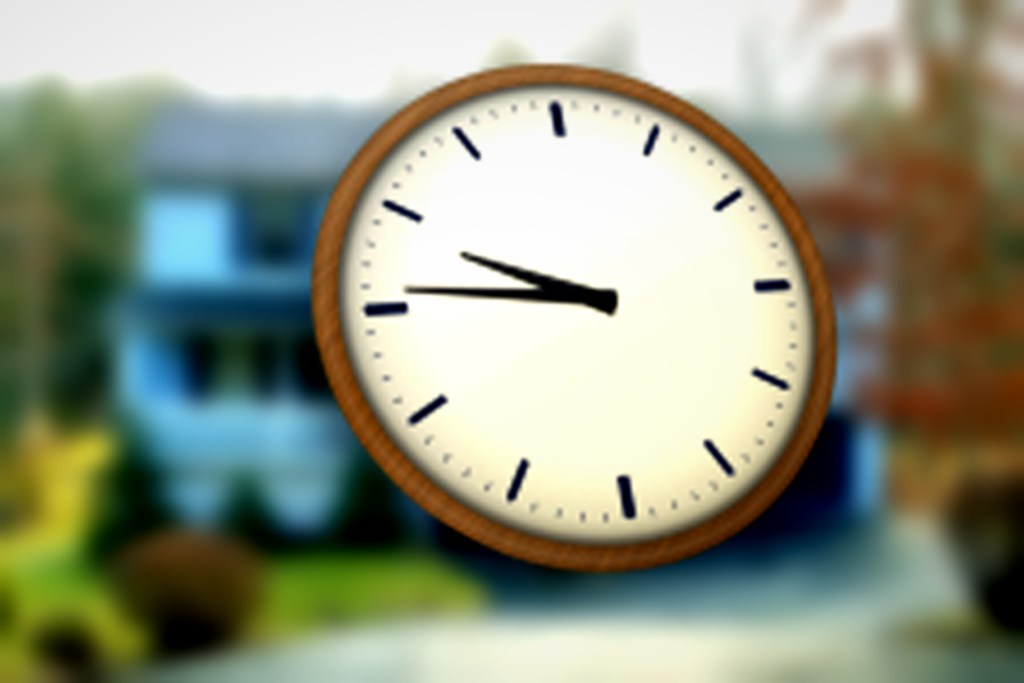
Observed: 9 h 46 min
